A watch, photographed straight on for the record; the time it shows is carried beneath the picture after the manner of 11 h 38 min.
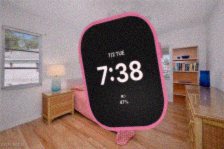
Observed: 7 h 38 min
